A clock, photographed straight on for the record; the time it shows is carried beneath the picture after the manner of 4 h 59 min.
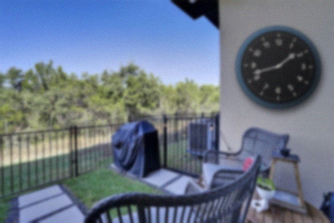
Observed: 1 h 42 min
